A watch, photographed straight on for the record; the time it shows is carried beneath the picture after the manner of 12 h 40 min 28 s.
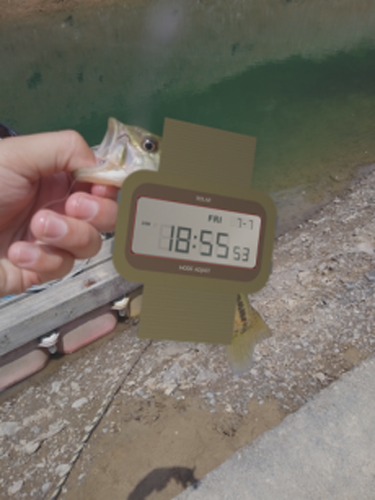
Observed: 18 h 55 min 53 s
